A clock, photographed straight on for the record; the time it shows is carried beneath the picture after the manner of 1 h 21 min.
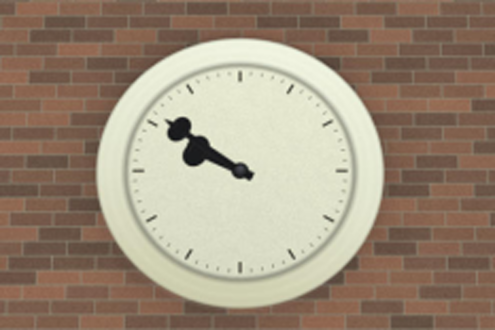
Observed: 9 h 51 min
